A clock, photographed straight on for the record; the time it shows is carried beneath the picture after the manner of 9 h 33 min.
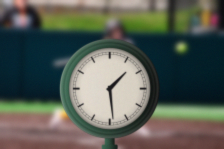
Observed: 1 h 29 min
